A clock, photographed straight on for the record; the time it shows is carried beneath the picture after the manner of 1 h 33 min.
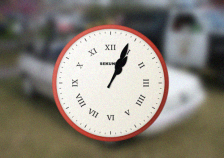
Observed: 1 h 04 min
